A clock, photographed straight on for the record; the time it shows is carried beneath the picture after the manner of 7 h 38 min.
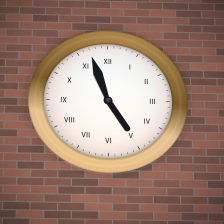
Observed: 4 h 57 min
